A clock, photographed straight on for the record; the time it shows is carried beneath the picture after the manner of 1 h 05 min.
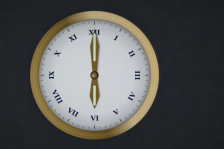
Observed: 6 h 00 min
